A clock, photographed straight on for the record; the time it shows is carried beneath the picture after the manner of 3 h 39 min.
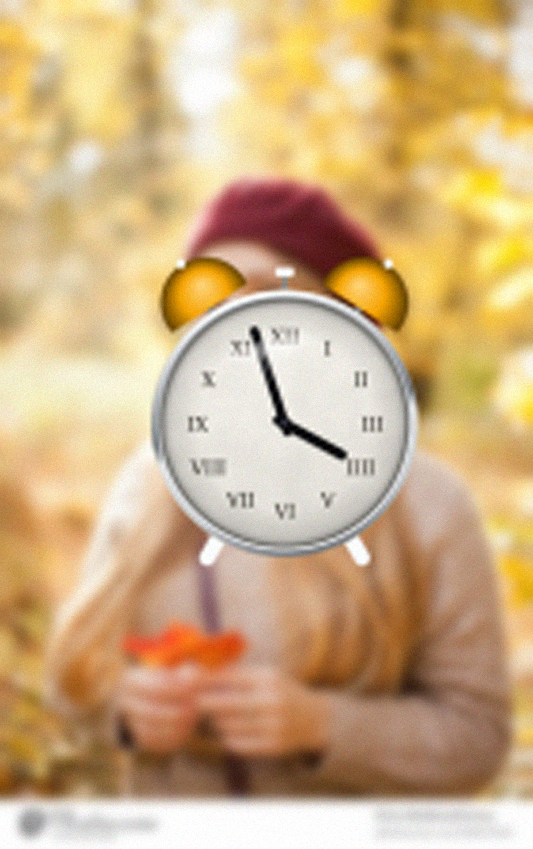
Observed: 3 h 57 min
